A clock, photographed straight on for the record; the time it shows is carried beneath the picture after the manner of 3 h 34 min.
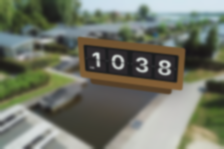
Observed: 10 h 38 min
